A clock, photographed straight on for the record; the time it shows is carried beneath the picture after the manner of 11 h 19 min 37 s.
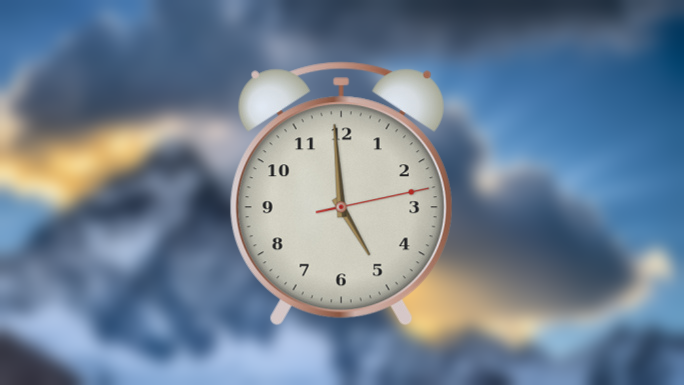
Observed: 4 h 59 min 13 s
